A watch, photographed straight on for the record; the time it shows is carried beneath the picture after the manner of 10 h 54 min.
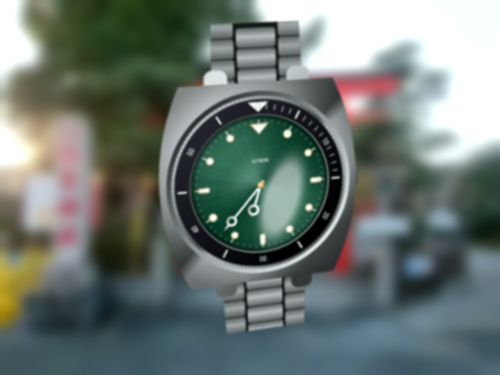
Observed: 6 h 37 min
